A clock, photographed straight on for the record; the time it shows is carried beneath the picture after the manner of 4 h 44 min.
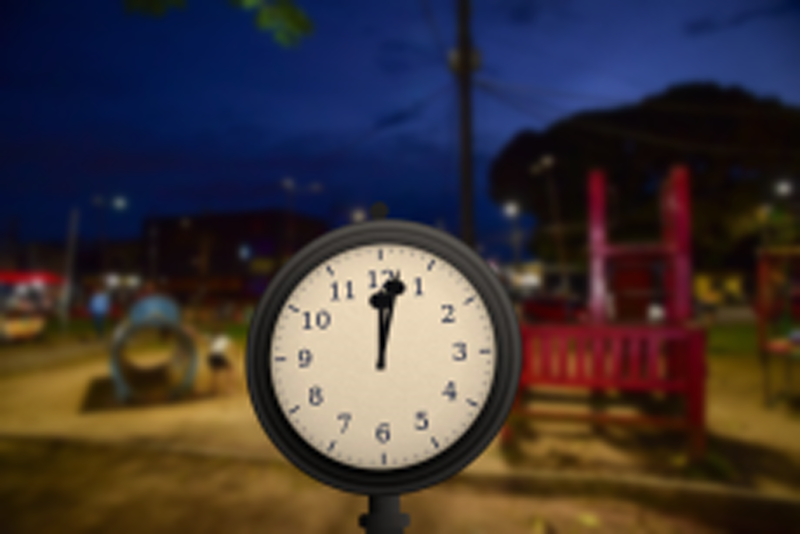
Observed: 12 h 02 min
